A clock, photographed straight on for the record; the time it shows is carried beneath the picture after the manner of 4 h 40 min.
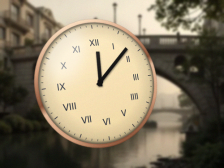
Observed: 12 h 08 min
